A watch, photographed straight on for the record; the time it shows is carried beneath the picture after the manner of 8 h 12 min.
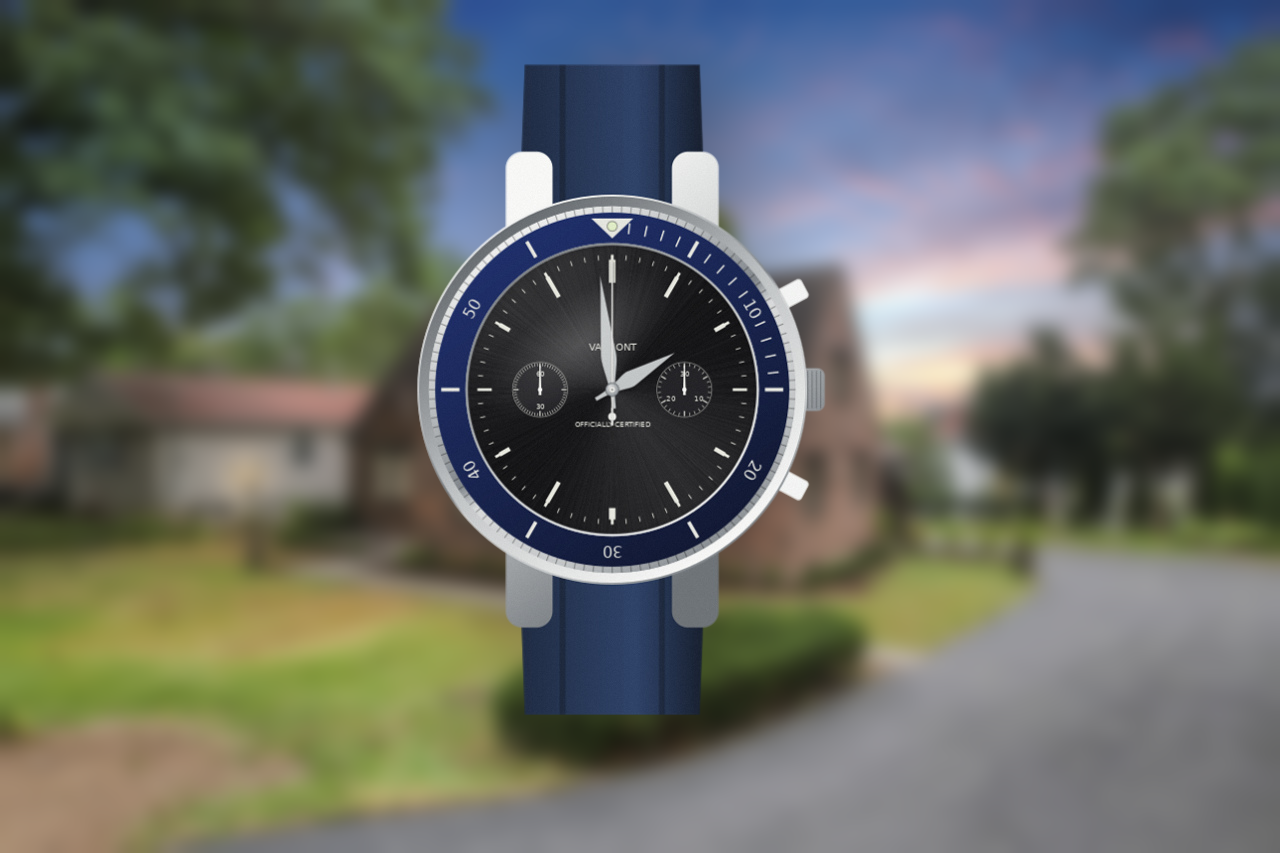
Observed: 1 h 59 min
